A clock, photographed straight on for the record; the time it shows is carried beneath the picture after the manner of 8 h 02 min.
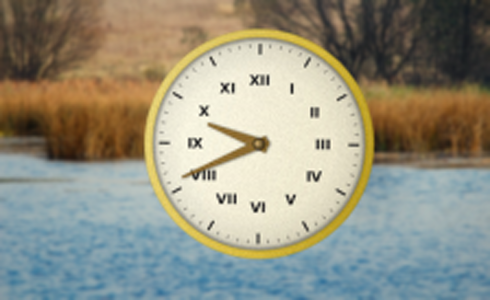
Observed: 9 h 41 min
